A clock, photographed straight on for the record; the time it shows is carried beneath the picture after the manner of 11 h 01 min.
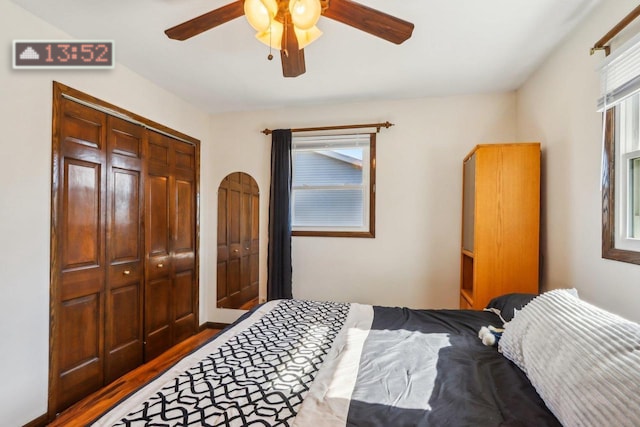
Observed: 13 h 52 min
